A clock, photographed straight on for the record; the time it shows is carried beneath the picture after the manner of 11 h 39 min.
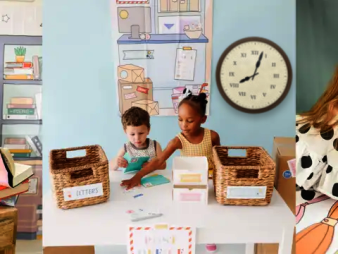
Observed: 8 h 03 min
